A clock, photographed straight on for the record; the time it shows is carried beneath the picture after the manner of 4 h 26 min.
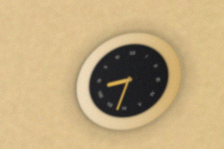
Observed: 8 h 32 min
